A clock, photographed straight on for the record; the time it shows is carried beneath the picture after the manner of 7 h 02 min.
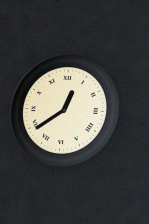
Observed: 12 h 39 min
